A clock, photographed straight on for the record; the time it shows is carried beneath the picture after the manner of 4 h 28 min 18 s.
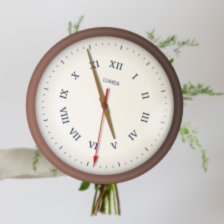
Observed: 4 h 54 min 29 s
